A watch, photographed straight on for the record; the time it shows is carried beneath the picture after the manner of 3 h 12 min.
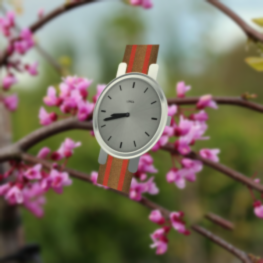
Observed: 8 h 42 min
